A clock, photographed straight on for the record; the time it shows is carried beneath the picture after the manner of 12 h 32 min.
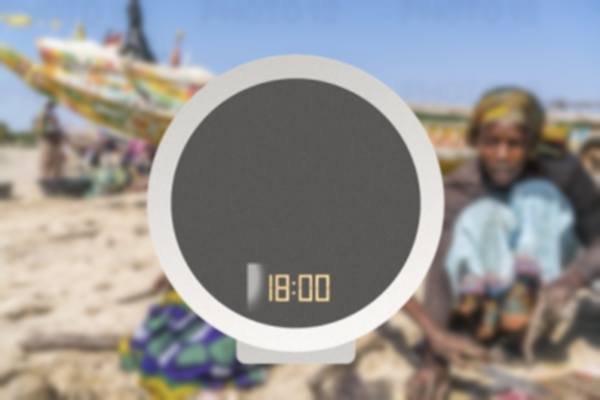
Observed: 18 h 00 min
